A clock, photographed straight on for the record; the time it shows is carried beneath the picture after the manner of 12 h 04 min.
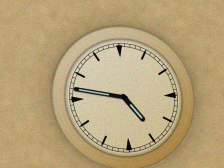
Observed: 4 h 47 min
